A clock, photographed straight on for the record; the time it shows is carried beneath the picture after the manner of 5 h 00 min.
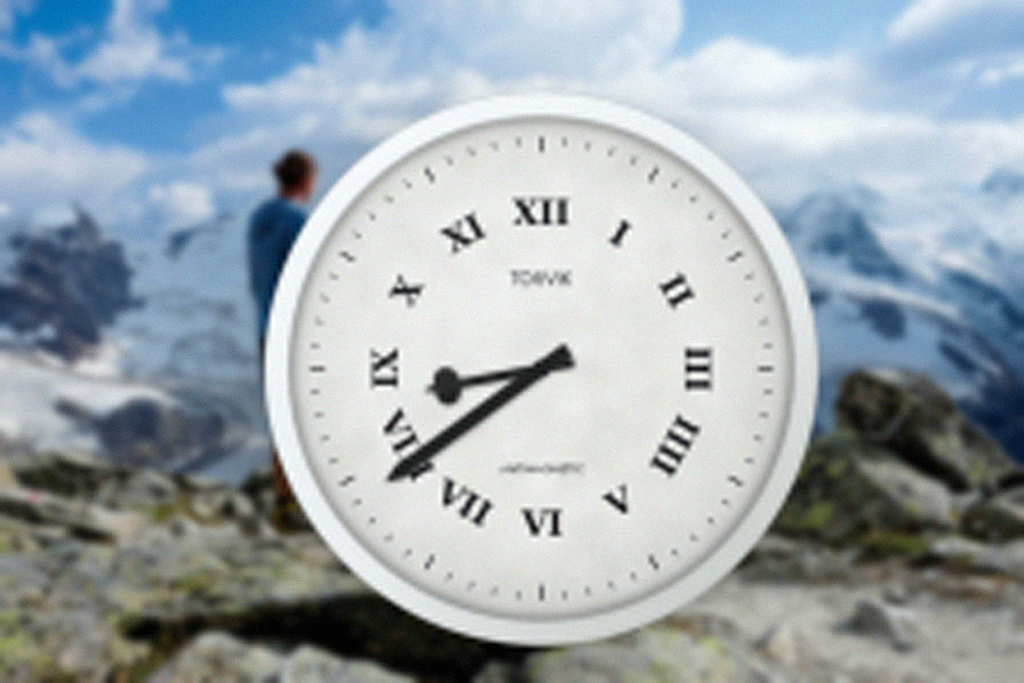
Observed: 8 h 39 min
